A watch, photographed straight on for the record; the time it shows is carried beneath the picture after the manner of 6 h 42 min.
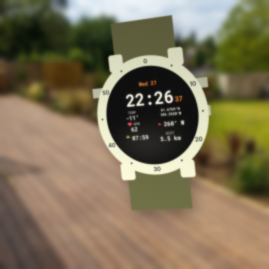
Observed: 22 h 26 min
